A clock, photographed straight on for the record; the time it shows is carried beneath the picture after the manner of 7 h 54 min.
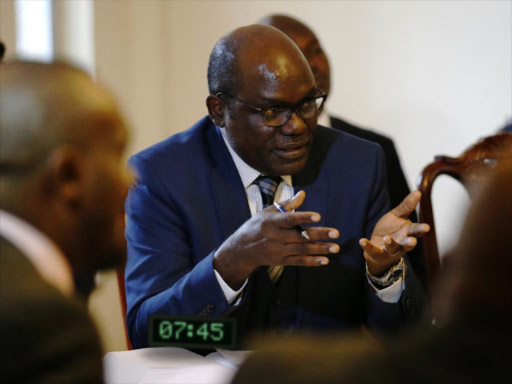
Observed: 7 h 45 min
